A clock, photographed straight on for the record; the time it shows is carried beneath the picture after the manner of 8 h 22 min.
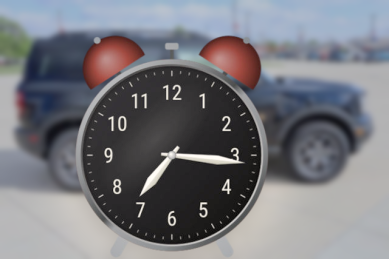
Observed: 7 h 16 min
